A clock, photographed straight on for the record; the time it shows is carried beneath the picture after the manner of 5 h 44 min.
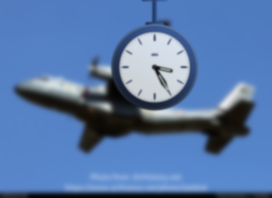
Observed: 3 h 25 min
